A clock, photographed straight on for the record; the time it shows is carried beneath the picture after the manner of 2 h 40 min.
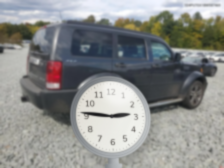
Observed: 2 h 46 min
